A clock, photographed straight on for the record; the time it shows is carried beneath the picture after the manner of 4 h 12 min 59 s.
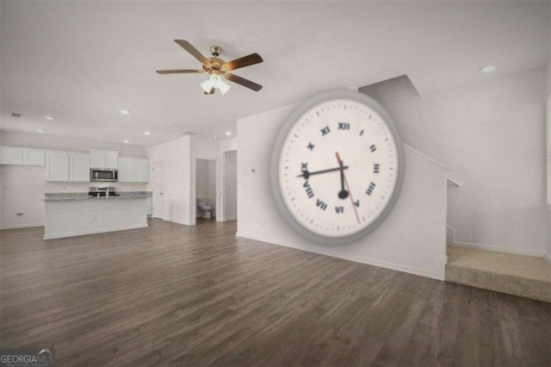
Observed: 5 h 43 min 26 s
